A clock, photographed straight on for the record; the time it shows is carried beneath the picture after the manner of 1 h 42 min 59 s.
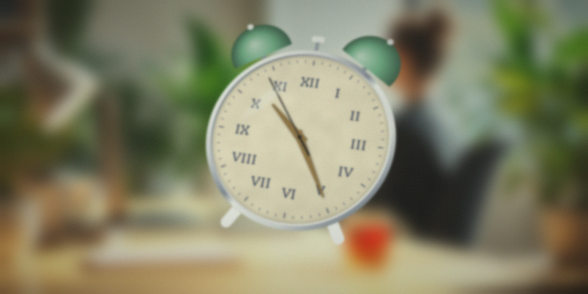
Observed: 10 h 24 min 54 s
